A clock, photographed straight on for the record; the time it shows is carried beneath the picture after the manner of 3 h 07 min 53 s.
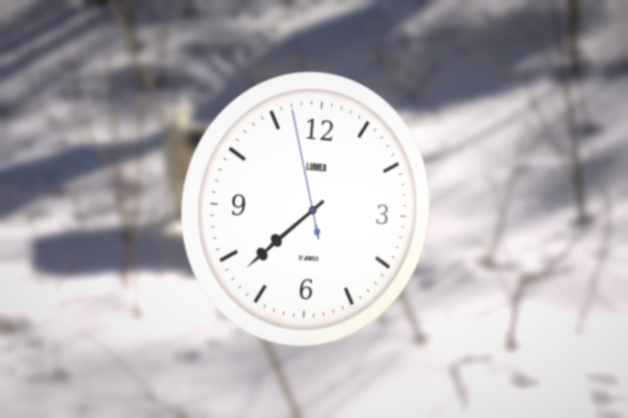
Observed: 7 h 37 min 57 s
